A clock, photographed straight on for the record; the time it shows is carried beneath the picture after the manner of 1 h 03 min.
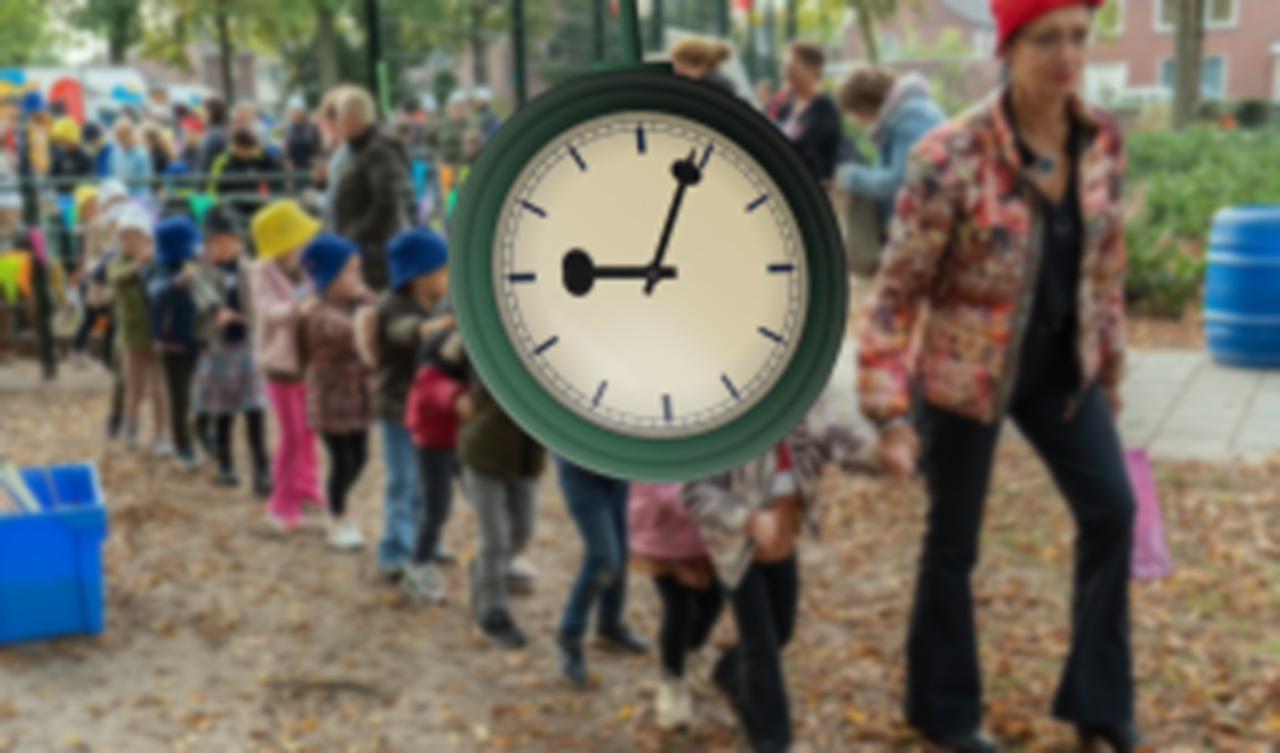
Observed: 9 h 04 min
